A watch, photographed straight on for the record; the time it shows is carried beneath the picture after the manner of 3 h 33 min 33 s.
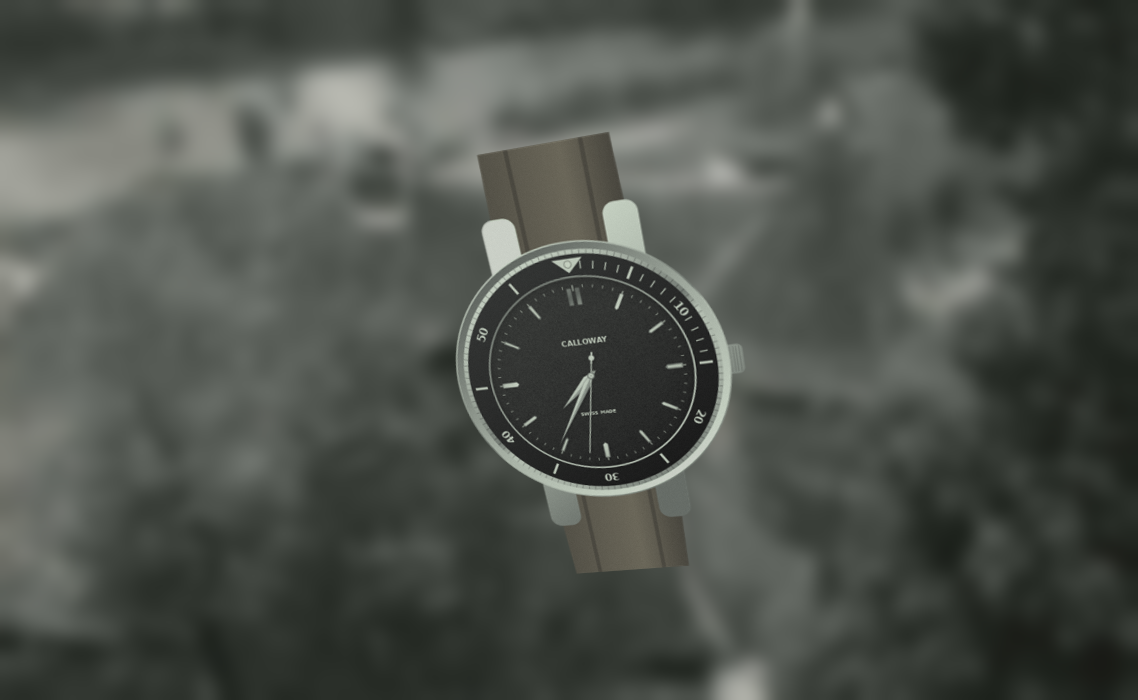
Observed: 7 h 35 min 32 s
